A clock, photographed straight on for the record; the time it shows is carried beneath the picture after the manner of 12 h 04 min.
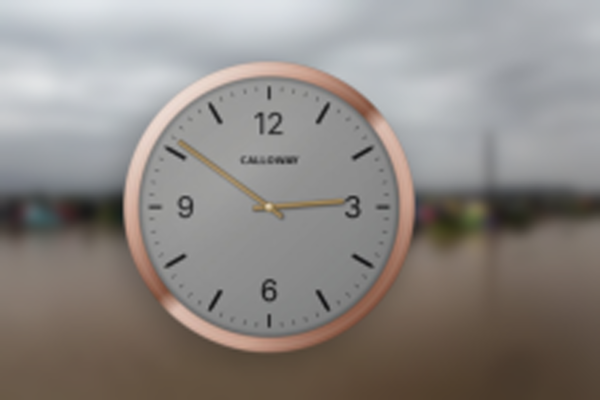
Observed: 2 h 51 min
